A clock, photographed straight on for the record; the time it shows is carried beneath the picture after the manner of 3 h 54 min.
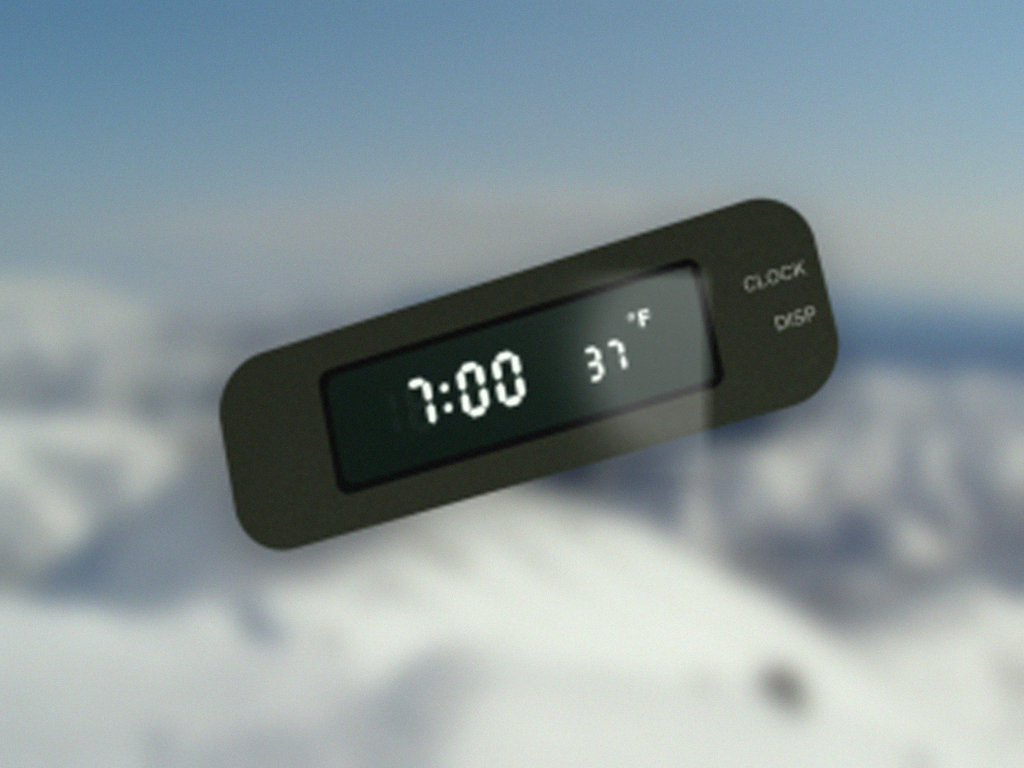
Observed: 7 h 00 min
